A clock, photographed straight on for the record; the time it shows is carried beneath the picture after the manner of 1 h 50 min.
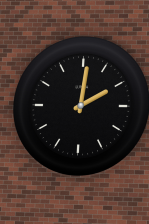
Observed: 2 h 01 min
